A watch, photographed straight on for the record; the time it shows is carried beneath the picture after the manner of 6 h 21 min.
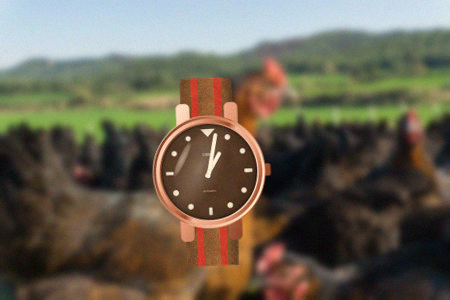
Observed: 1 h 02 min
